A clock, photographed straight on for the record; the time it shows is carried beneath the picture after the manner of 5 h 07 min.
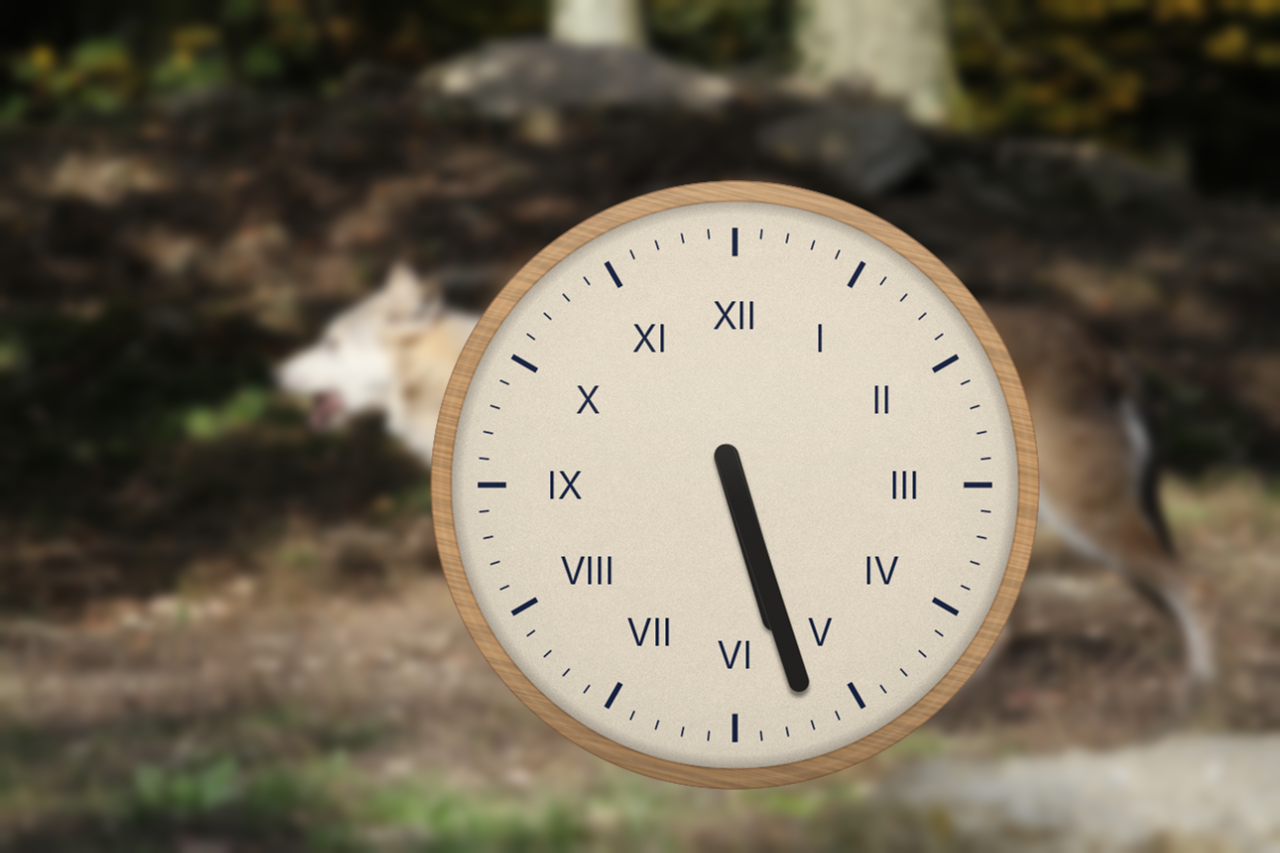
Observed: 5 h 27 min
